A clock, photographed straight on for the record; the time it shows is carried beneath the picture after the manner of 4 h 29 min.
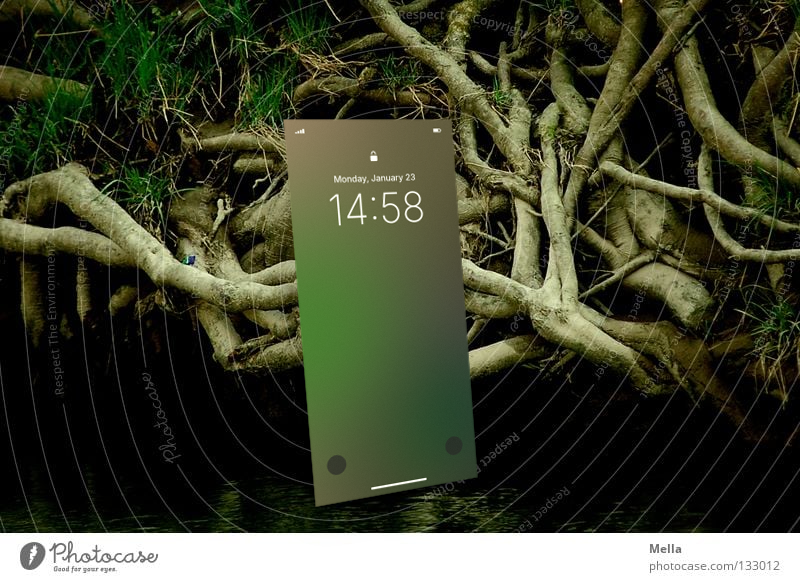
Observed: 14 h 58 min
